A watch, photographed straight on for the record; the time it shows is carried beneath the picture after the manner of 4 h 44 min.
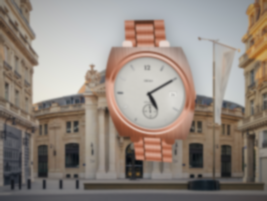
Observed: 5 h 10 min
